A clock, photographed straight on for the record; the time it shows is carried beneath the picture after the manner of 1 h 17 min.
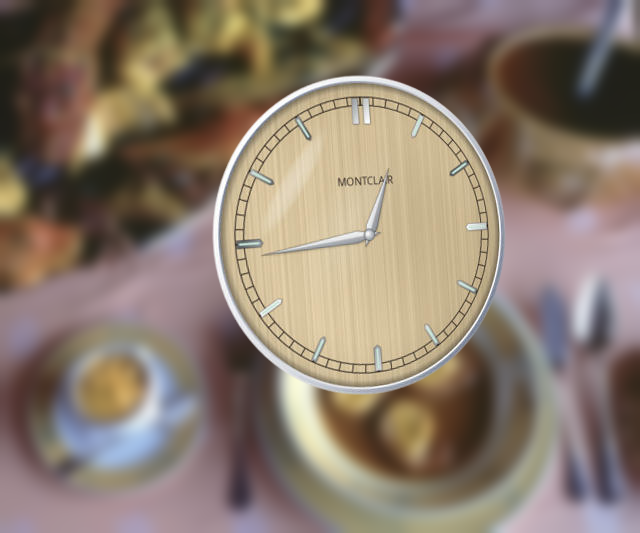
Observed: 12 h 44 min
